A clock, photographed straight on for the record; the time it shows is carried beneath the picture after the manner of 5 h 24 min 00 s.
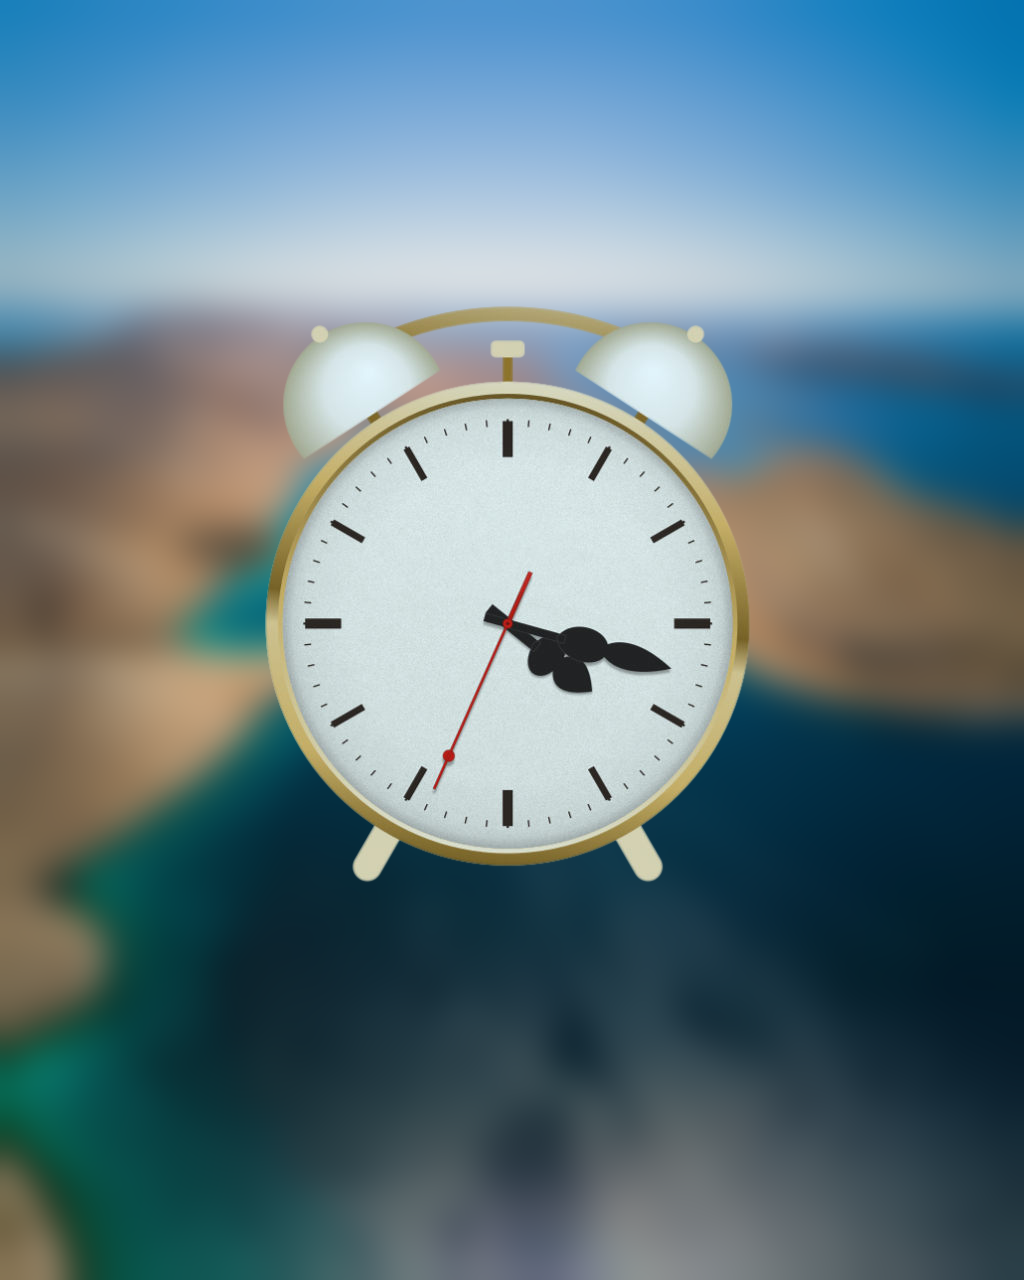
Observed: 4 h 17 min 34 s
